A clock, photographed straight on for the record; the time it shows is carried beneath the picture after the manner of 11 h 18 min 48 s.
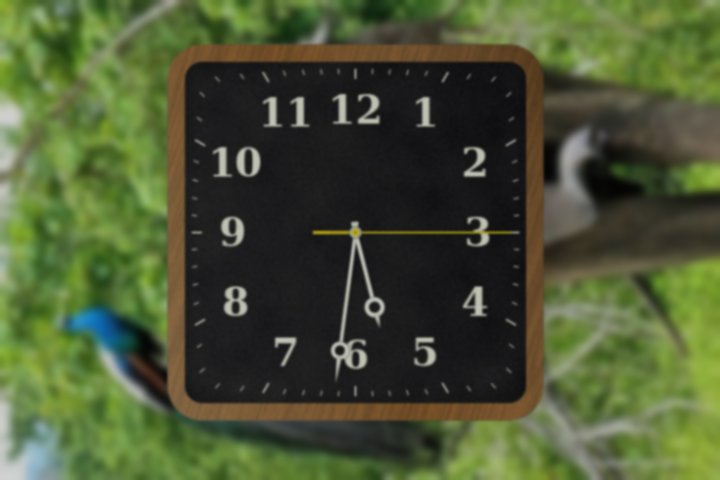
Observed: 5 h 31 min 15 s
